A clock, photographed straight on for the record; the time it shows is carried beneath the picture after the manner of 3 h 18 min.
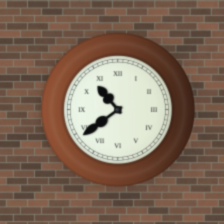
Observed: 10 h 39 min
